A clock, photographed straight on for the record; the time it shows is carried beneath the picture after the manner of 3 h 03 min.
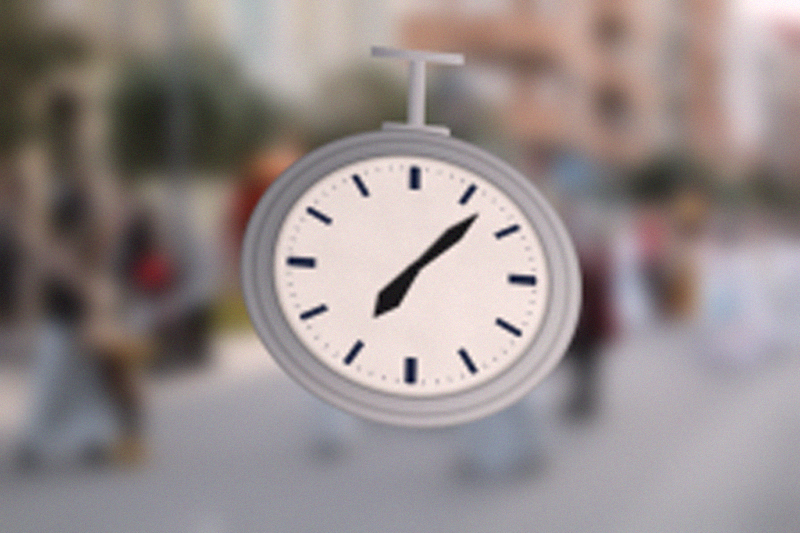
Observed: 7 h 07 min
